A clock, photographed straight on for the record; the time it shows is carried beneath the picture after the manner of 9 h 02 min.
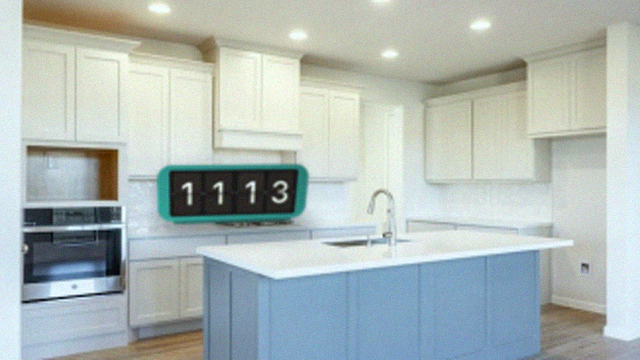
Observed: 11 h 13 min
